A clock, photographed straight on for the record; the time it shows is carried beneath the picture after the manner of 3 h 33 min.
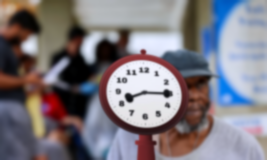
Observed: 8 h 15 min
